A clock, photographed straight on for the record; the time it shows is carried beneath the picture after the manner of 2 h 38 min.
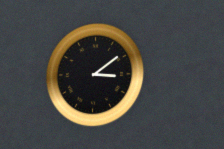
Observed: 3 h 09 min
